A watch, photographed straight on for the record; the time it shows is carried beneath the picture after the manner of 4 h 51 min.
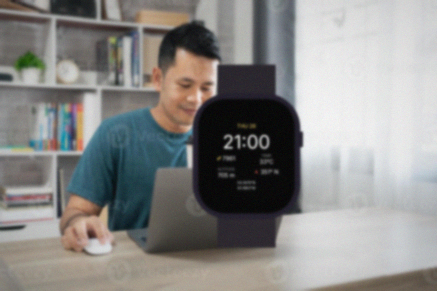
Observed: 21 h 00 min
